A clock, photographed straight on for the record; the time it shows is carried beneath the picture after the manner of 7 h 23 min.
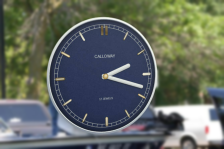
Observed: 2 h 18 min
